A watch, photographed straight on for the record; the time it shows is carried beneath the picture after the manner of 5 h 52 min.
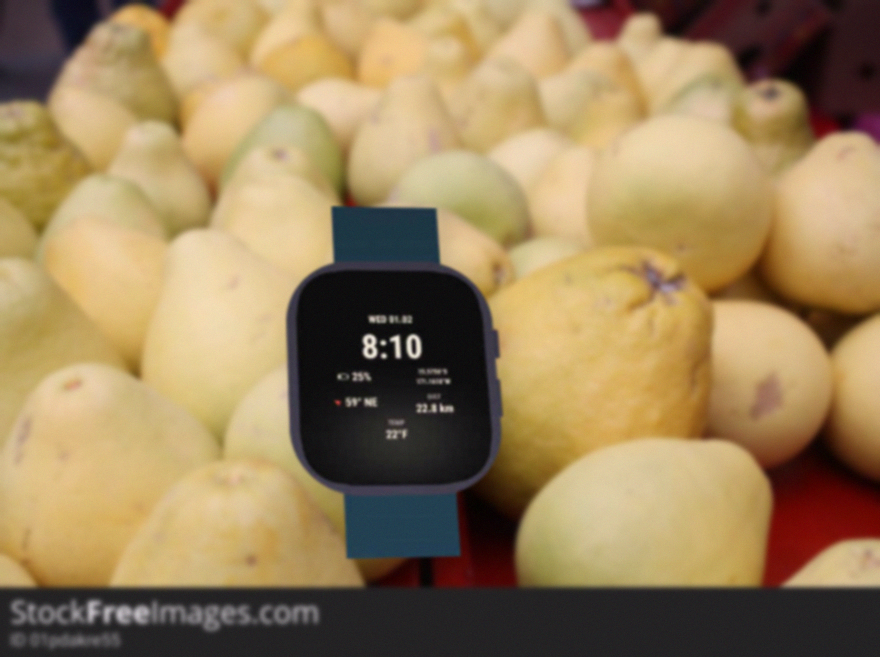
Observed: 8 h 10 min
